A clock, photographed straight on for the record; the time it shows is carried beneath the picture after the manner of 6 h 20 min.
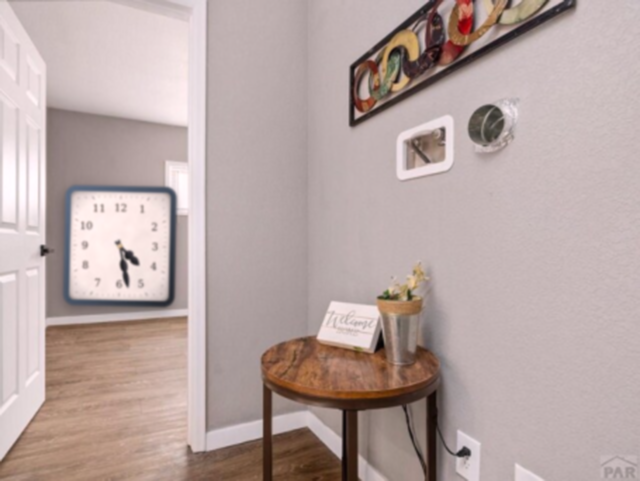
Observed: 4 h 28 min
